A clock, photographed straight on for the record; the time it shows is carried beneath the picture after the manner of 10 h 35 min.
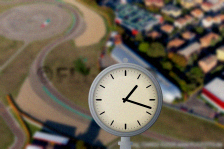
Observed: 1 h 18 min
